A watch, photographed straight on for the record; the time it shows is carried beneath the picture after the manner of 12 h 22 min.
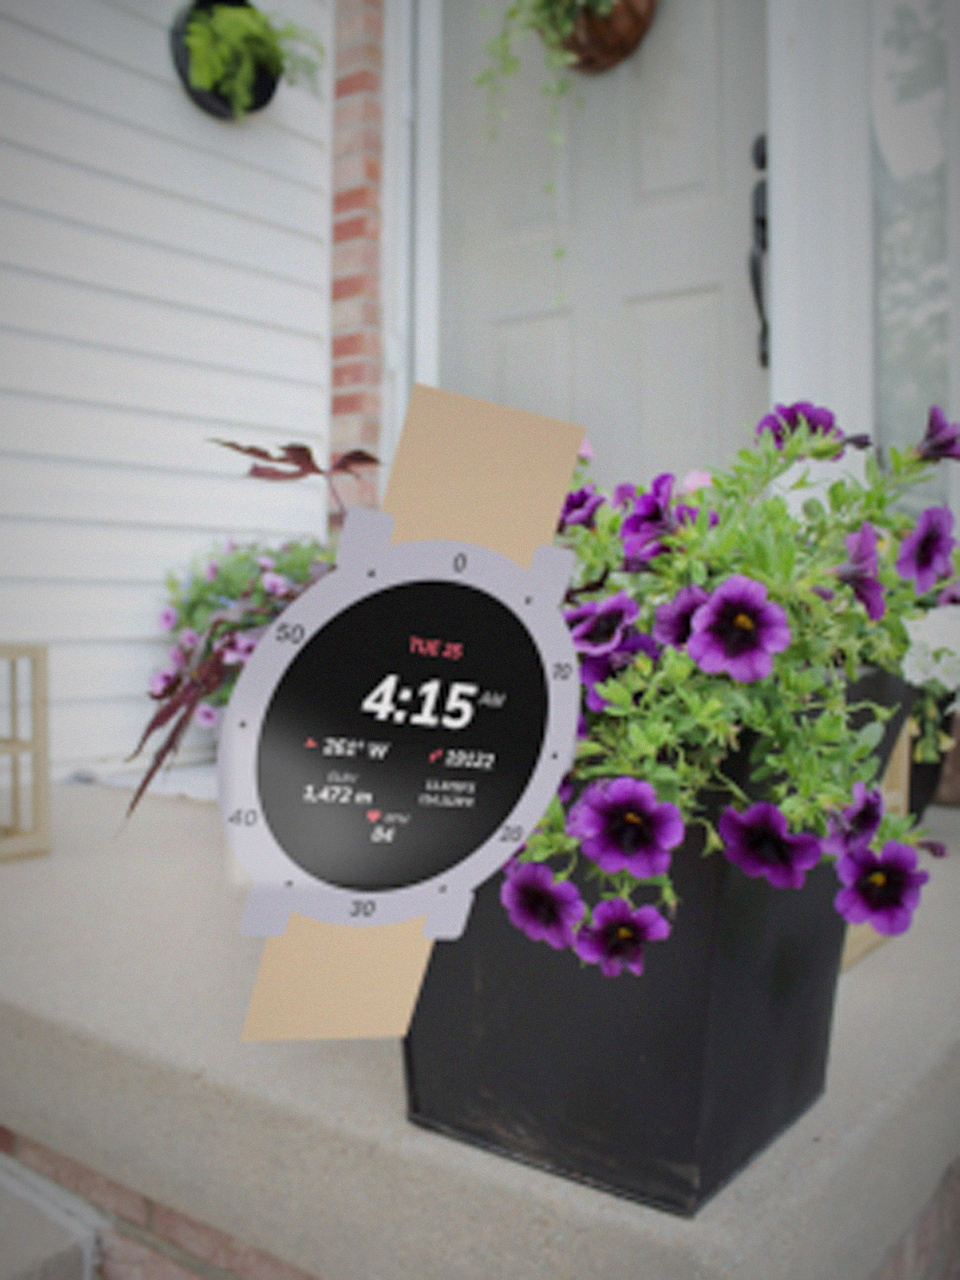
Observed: 4 h 15 min
